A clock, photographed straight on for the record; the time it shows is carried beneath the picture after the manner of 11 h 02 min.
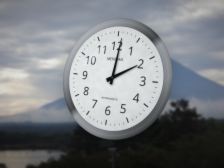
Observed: 2 h 01 min
